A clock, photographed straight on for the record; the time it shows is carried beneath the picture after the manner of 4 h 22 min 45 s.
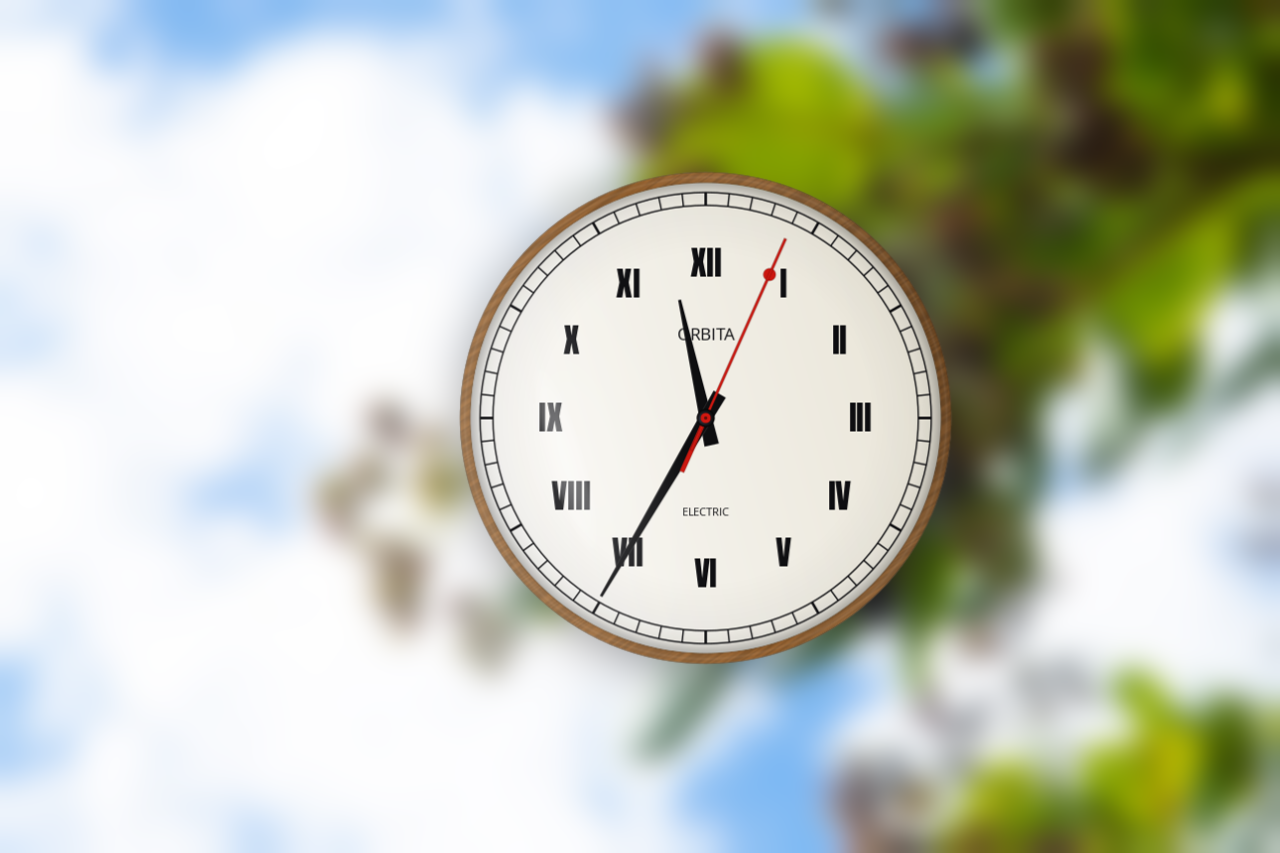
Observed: 11 h 35 min 04 s
